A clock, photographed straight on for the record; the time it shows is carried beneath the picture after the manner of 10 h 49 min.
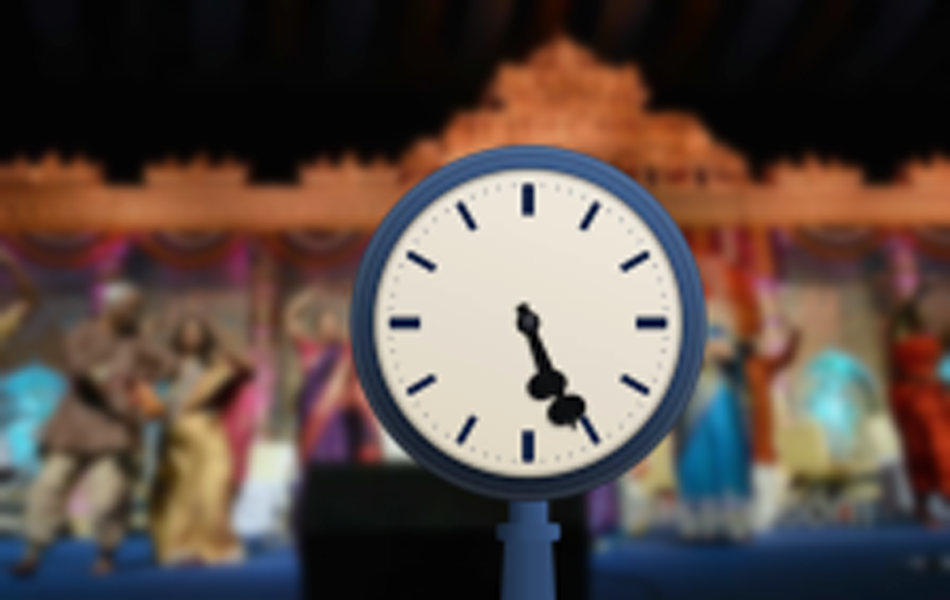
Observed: 5 h 26 min
